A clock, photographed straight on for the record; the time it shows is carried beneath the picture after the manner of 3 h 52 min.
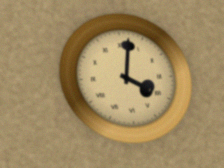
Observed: 4 h 02 min
